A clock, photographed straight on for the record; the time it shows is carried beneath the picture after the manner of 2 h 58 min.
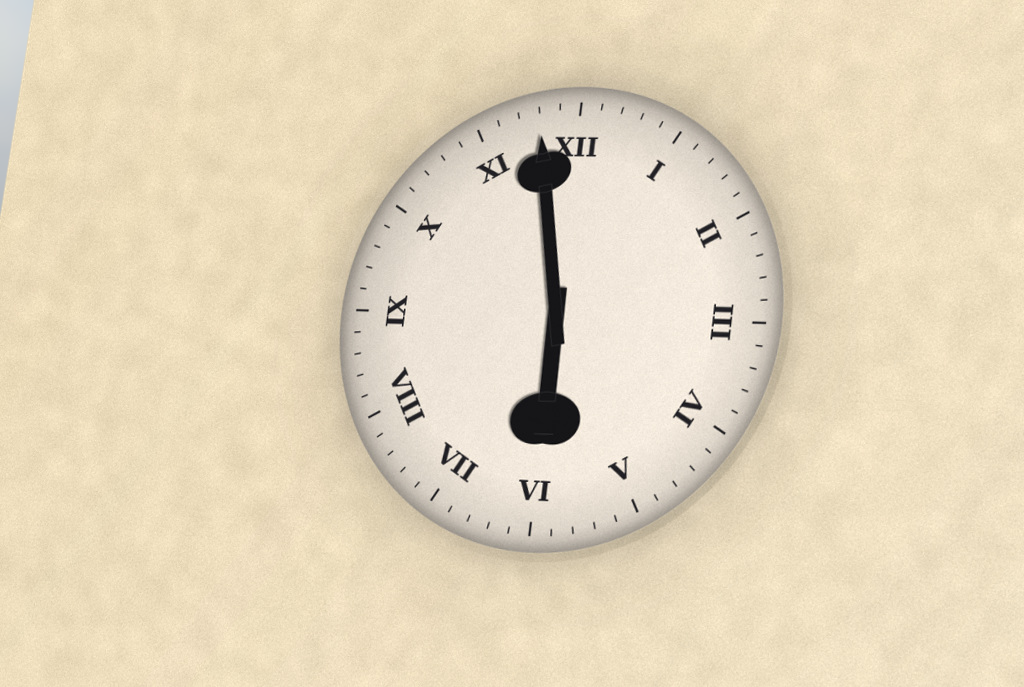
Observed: 5 h 58 min
